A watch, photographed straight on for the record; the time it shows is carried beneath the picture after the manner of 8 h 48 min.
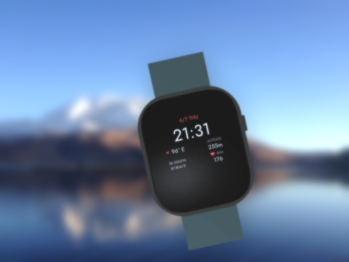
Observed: 21 h 31 min
